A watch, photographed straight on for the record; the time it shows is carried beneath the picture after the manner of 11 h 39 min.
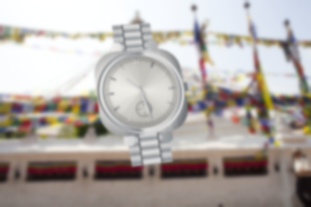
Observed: 10 h 28 min
